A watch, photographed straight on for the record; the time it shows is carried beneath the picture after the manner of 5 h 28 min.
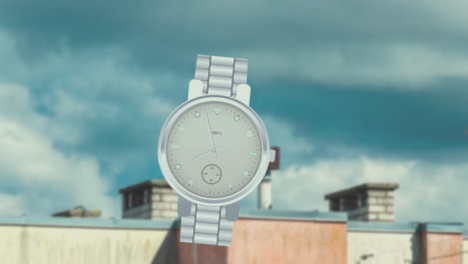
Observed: 7 h 57 min
